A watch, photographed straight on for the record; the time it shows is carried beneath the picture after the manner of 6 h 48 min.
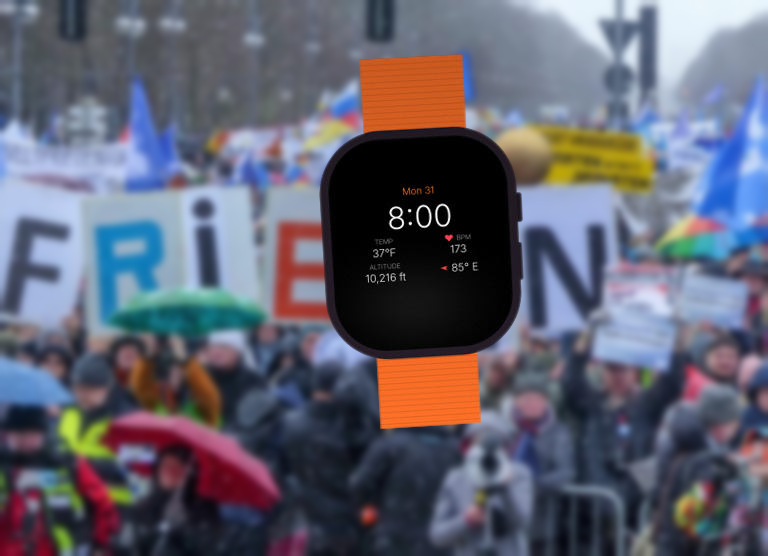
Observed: 8 h 00 min
